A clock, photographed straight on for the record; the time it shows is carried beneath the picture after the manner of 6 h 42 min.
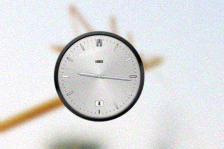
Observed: 9 h 16 min
